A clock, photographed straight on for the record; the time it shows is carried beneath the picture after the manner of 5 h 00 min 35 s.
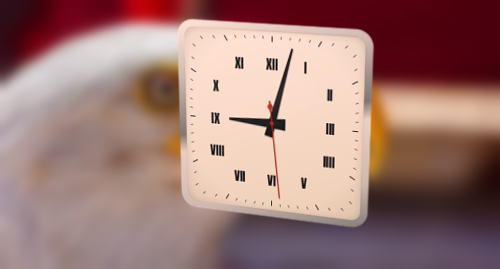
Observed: 9 h 02 min 29 s
